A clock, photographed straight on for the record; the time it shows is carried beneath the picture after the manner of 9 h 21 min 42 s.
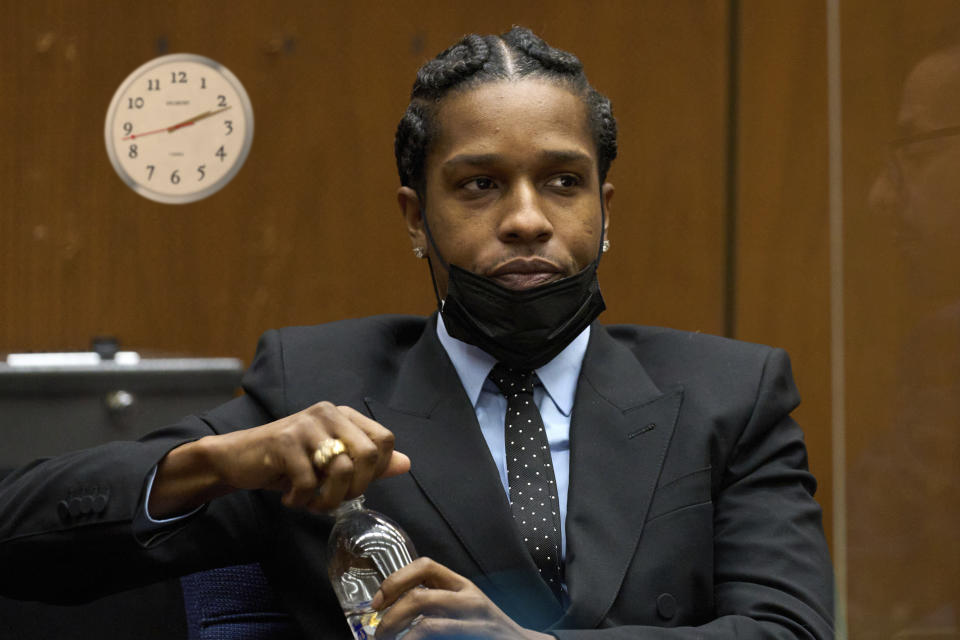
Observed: 2 h 11 min 43 s
